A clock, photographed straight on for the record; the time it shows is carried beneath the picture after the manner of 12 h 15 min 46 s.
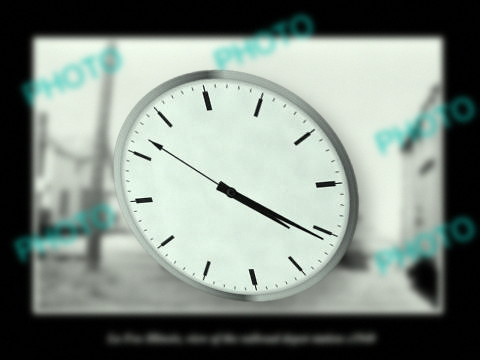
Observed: 4 h 20 min 52 s
